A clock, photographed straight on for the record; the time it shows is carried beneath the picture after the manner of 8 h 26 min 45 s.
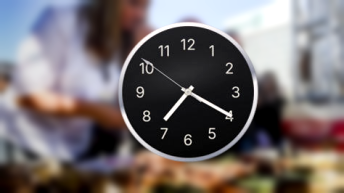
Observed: 7 h 19 min 51 s
